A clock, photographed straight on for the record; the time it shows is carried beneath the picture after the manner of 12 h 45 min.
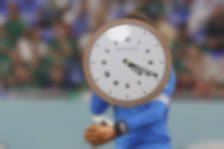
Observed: 4 h 19 min
